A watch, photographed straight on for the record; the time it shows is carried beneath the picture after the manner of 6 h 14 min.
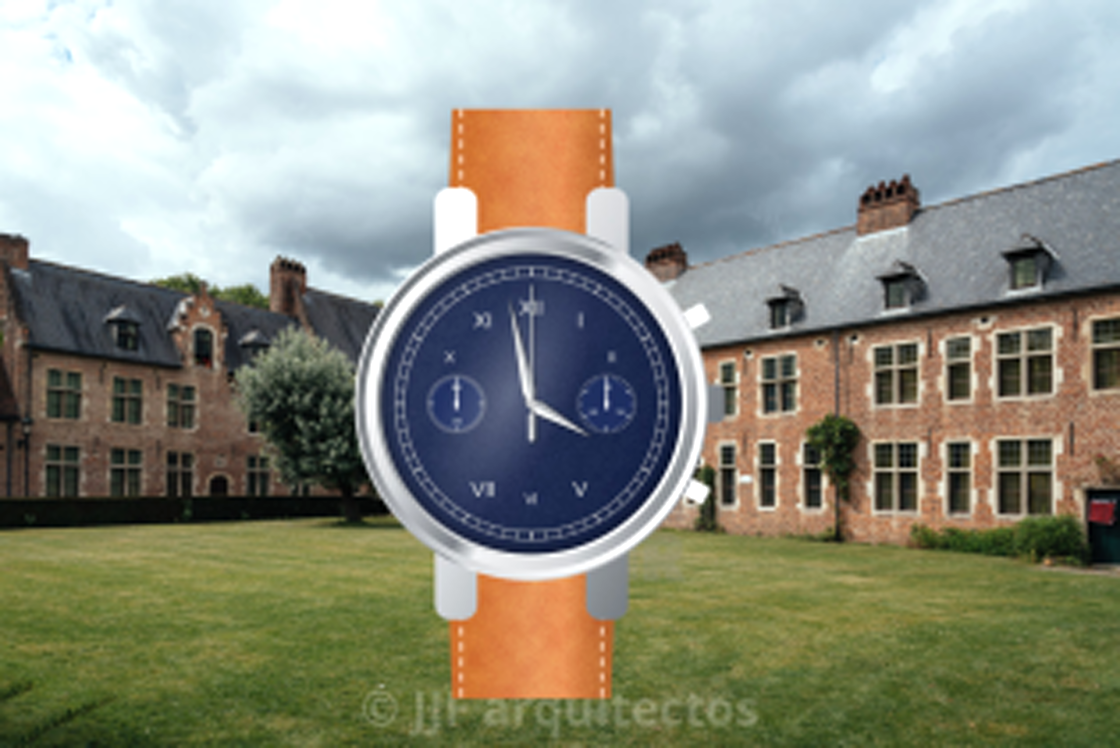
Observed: 3 h 58 min
